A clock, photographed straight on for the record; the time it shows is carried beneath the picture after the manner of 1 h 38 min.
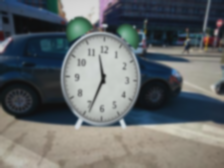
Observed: 11 h 34 min
